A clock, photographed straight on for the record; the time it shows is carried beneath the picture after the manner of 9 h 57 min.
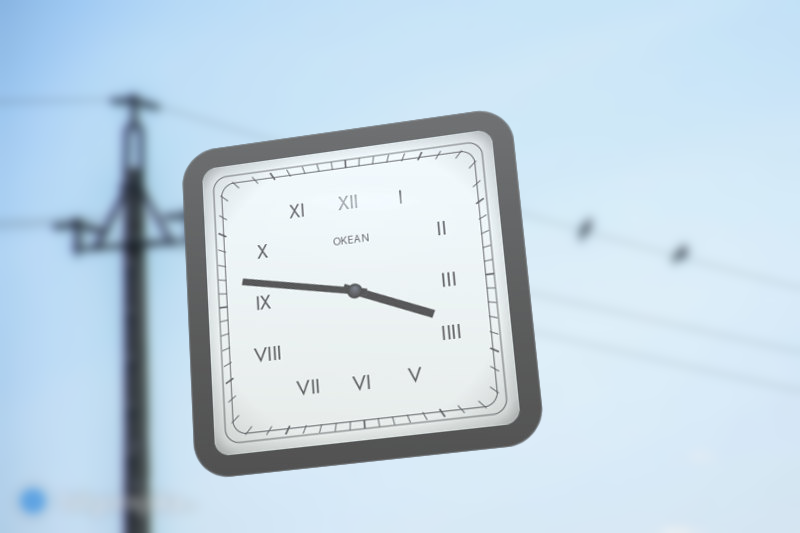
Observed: 3 h 47 min
